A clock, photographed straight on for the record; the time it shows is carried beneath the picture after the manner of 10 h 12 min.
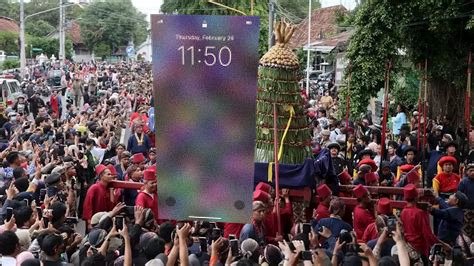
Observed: 11 h 50 min
